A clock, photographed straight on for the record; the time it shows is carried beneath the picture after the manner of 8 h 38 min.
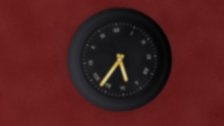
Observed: 5 h 37 min
